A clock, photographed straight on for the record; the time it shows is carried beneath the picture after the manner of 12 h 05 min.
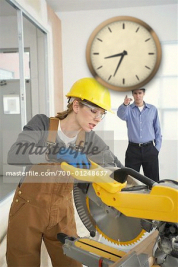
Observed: 8 h 34 min
